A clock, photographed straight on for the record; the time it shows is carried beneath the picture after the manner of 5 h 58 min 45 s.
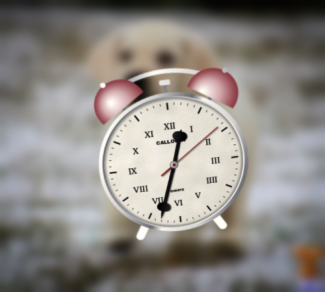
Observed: 12 h 33 min 09 s
